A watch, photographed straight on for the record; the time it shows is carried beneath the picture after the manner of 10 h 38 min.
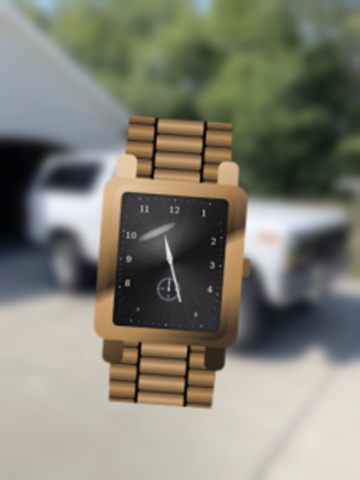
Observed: 11 h 27 min
